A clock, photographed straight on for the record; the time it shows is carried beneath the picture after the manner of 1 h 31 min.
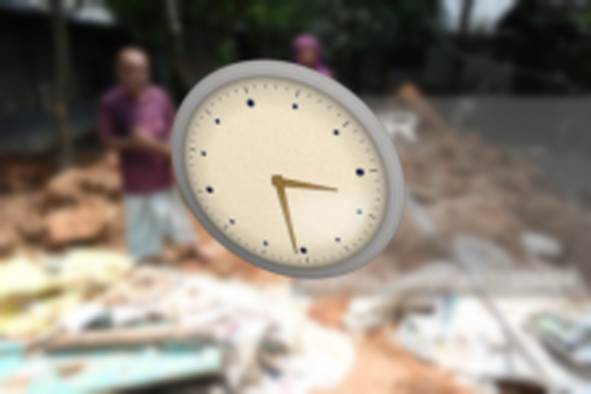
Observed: 3 h 31 min
